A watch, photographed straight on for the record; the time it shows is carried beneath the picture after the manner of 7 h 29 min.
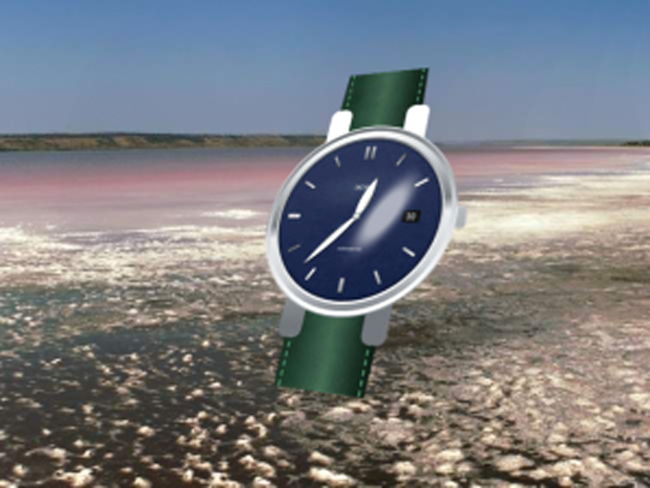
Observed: 12 h 37 min
